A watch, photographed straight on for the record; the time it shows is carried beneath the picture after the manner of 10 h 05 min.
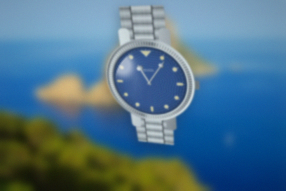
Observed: 11 h 06 min
